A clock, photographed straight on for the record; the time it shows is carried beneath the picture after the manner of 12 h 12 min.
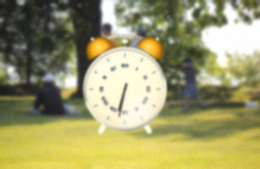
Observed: 6 h 32 min
